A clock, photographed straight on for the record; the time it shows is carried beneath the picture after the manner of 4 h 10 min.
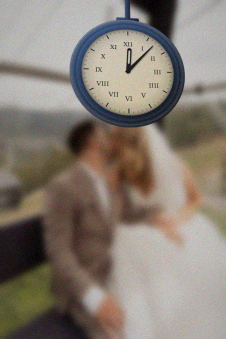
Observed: 12 h 07 min
